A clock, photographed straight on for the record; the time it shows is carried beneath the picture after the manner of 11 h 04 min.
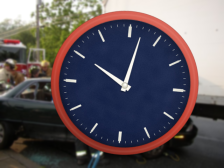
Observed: 10 h 02 min
